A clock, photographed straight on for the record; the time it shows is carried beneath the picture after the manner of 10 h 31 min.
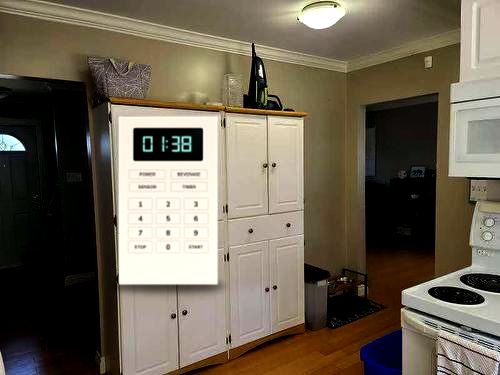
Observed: 1 h 38 min
